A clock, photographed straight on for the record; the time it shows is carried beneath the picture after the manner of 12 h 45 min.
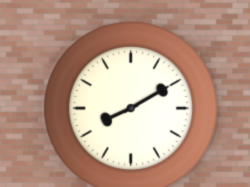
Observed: 8 h 10 min
